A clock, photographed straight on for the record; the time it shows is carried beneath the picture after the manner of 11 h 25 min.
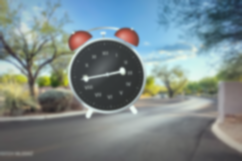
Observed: 2 h 44 min
